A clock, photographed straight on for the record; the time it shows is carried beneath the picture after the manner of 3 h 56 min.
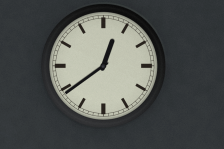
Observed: 12 h 39 min
